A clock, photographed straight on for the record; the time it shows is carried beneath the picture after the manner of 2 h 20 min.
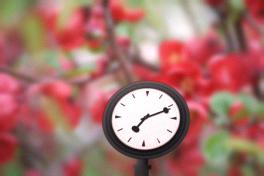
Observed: 7 h 11 min
